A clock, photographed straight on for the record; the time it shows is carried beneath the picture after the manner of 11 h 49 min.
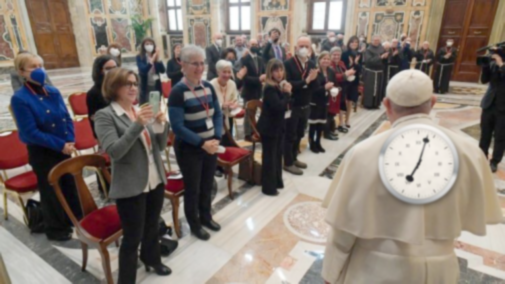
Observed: 7 h 03 min
